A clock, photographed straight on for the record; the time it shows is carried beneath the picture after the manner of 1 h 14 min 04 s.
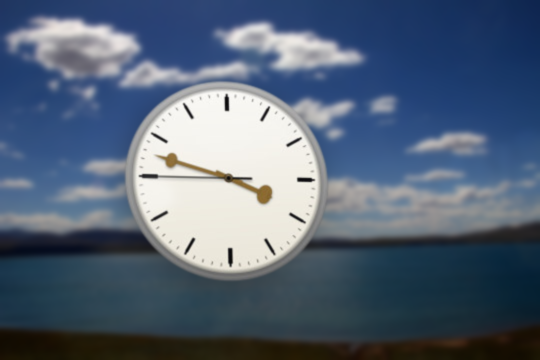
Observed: 3 h 47 min 45 s
